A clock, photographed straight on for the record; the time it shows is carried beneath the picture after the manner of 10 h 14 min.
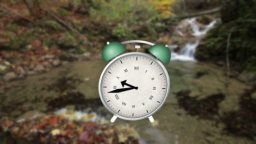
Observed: 9 h 43 min
